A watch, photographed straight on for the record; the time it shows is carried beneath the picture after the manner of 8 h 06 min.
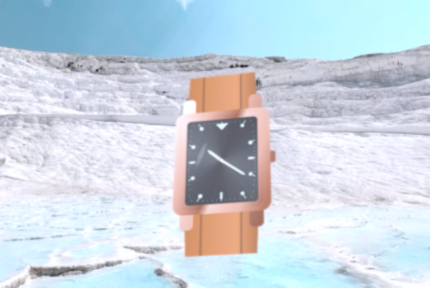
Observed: 10 h 21 min
